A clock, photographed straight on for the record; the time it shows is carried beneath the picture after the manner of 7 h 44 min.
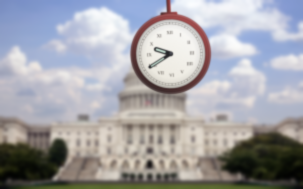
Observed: 9 h 40 min
